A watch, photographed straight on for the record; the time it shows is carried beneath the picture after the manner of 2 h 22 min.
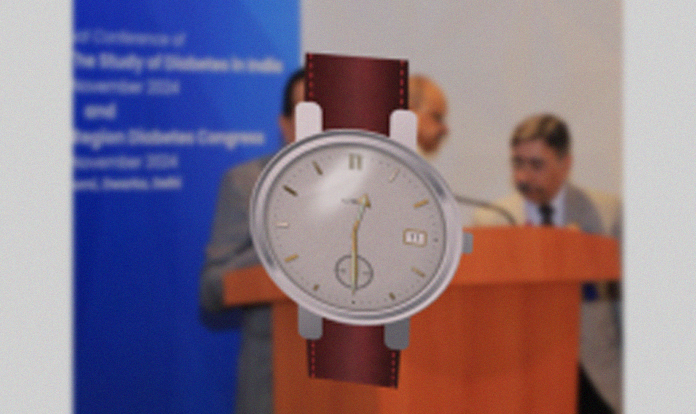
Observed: 12 h 30 min
